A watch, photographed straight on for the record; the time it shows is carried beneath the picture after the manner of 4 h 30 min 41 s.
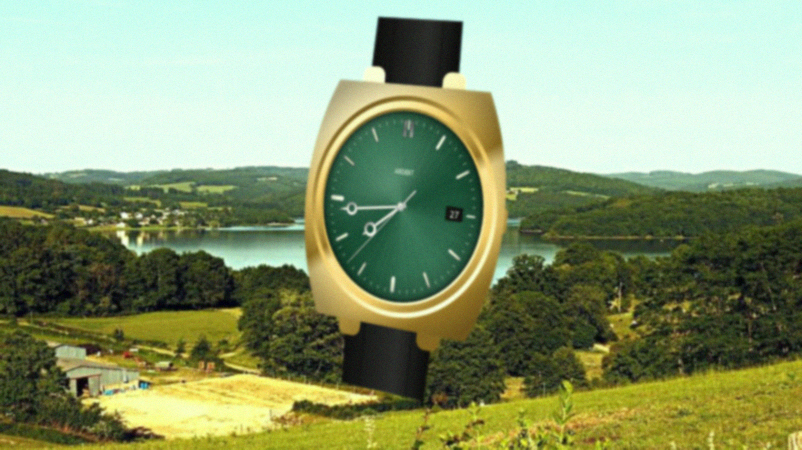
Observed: 7 h 43 min 37 s
